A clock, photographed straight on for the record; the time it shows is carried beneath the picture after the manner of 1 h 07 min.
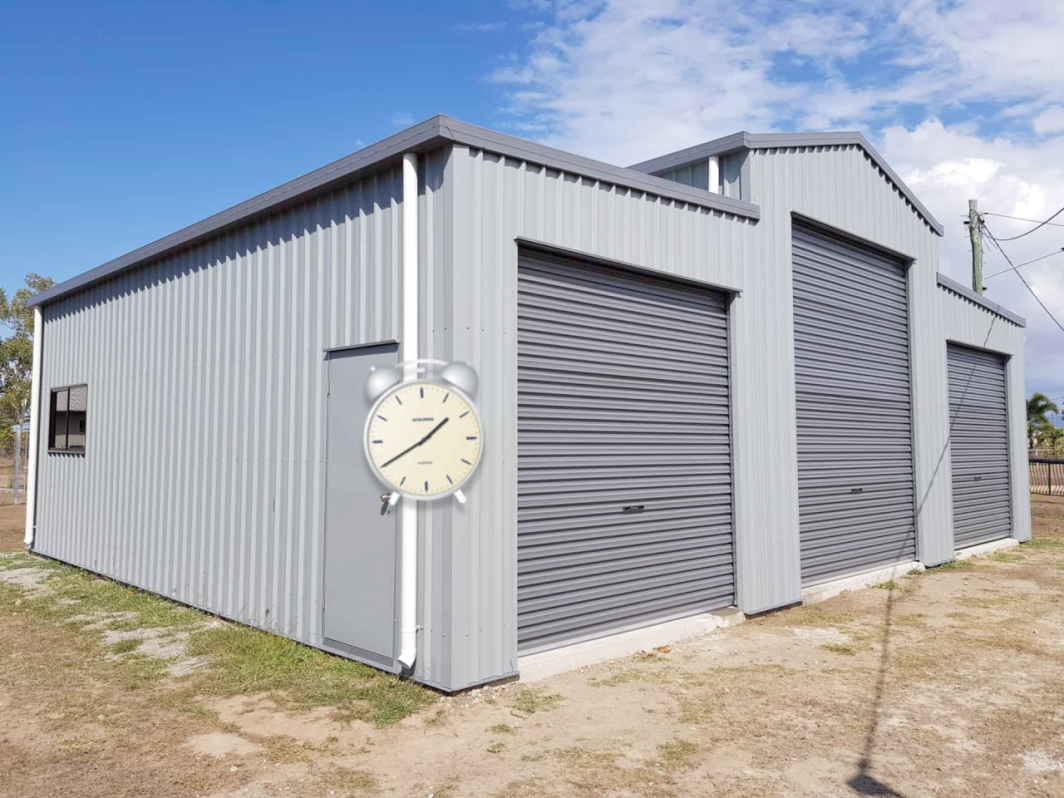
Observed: 1 h 40 min
